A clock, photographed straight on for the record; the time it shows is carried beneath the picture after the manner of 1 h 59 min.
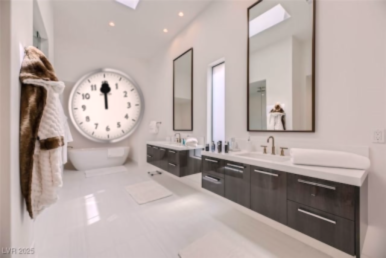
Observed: 12 h 00 min
